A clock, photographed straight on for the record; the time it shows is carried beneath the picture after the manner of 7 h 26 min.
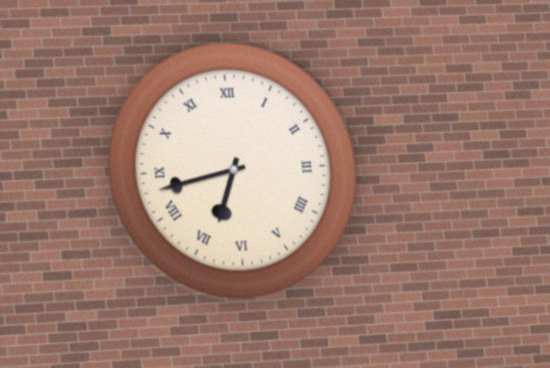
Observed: 6 h 43 min
